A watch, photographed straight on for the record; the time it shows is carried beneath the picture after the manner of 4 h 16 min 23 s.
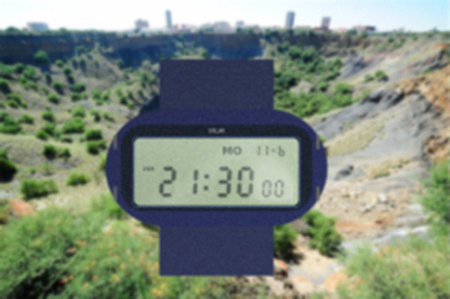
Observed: 21 h 30 min 00 s
